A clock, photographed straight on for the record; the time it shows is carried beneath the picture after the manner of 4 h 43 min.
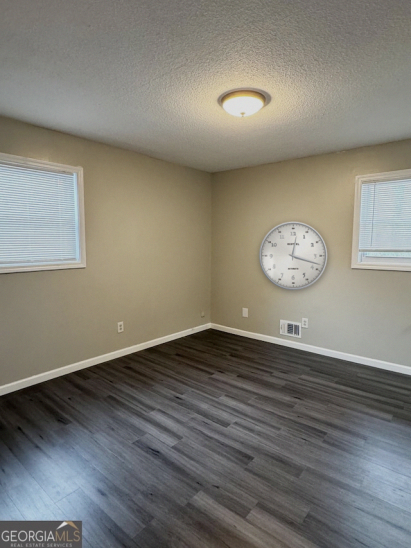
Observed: 12 h 18 min
